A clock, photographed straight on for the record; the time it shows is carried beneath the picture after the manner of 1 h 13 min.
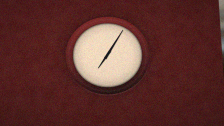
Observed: 7 h 05 min
